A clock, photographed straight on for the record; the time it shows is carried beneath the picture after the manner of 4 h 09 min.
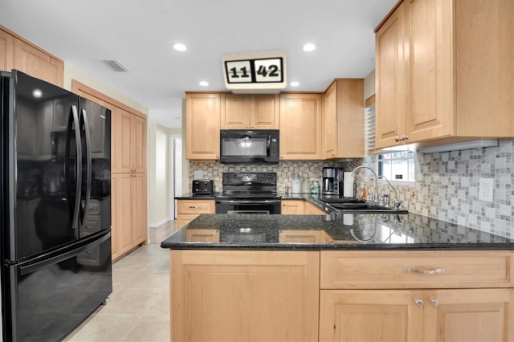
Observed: 11 h 42 min
